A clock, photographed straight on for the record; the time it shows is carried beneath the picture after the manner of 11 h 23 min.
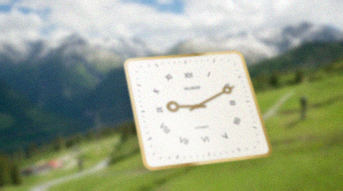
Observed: 9 h 11 min
